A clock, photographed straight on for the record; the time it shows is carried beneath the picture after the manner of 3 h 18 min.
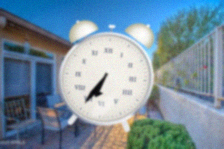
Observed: 6 h 35 min
